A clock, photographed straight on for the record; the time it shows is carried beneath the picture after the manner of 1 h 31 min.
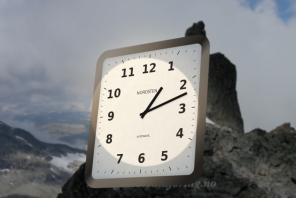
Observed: 1 h 12 min
